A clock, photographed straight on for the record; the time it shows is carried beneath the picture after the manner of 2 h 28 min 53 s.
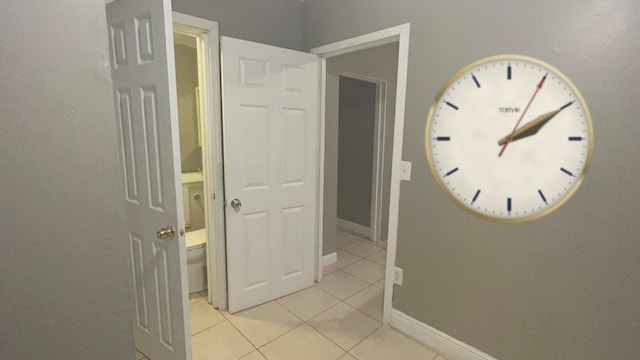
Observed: 2 h 10 min 05 s
